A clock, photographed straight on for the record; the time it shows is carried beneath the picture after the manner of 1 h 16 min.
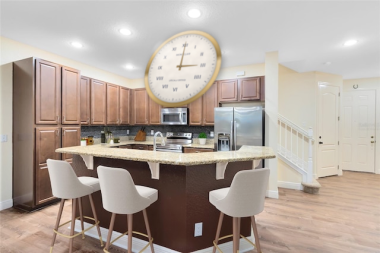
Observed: 3 h 00 min
